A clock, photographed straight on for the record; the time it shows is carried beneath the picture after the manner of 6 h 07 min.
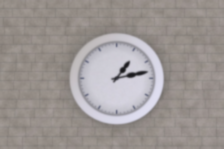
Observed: 1 h 13 min
